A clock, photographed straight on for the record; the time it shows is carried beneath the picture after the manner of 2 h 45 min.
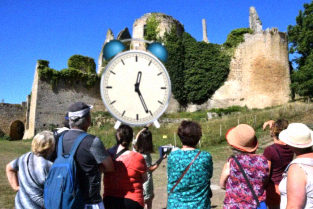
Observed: 12 h 26 min
